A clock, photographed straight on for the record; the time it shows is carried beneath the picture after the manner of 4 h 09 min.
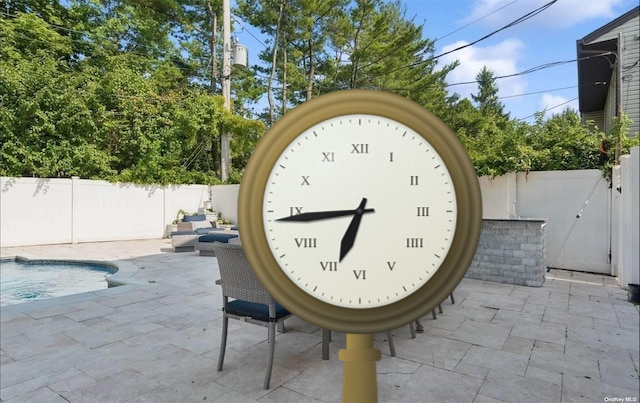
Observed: 6 h 44 min
